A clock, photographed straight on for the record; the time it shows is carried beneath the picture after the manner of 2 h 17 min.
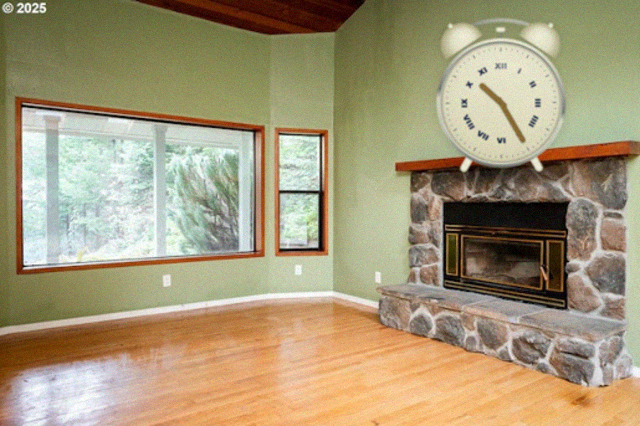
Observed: 10 h 25 min
